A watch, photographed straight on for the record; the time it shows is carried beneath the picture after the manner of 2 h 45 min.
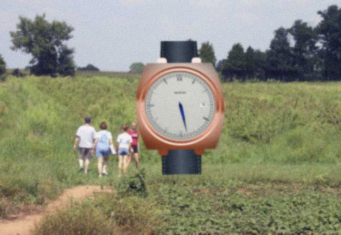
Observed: 5 h 28 min
